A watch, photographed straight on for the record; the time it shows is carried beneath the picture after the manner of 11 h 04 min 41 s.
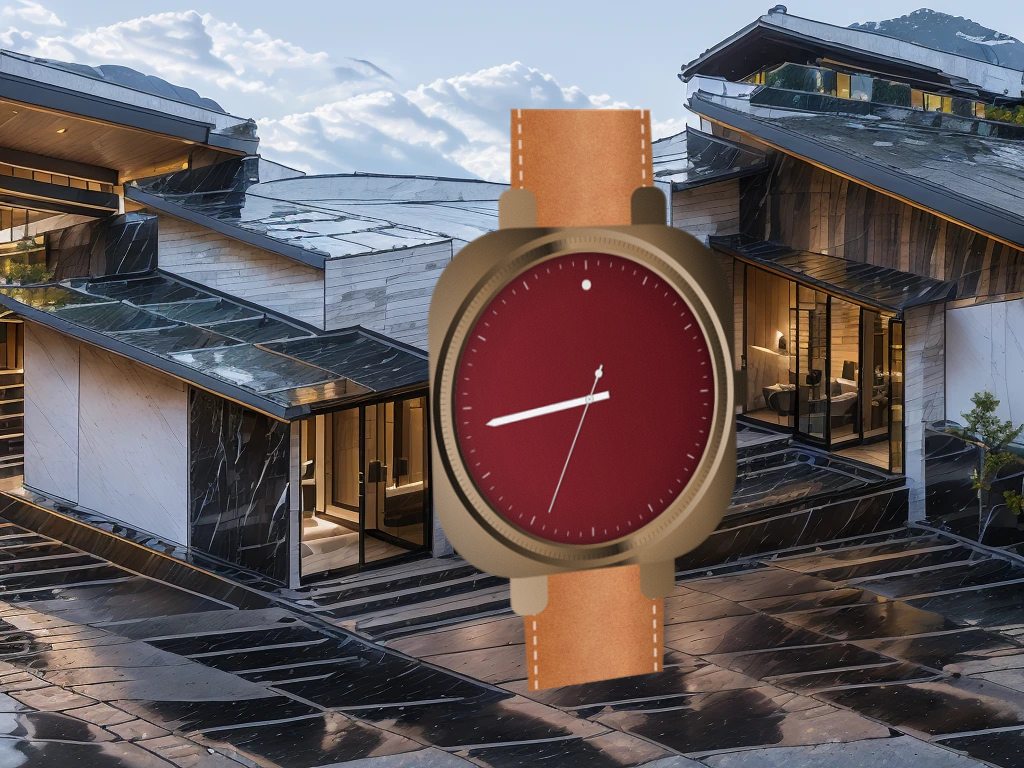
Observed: 8 h 43 min 34 s
